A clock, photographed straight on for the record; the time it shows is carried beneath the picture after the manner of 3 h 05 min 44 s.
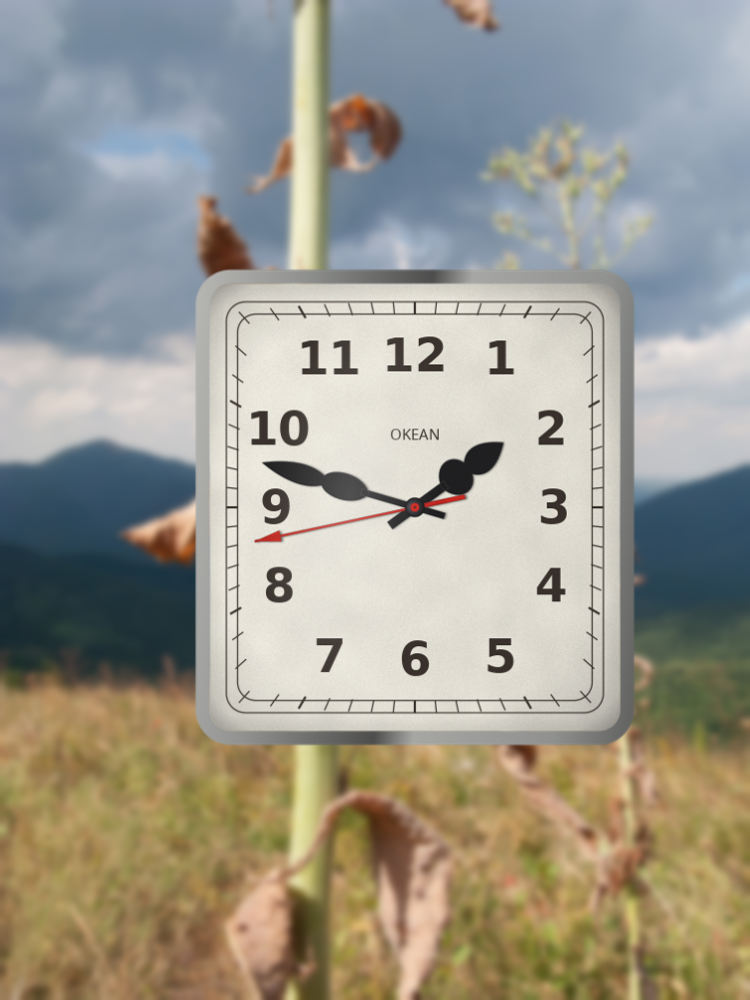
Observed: 1 h 47 min 43 s
